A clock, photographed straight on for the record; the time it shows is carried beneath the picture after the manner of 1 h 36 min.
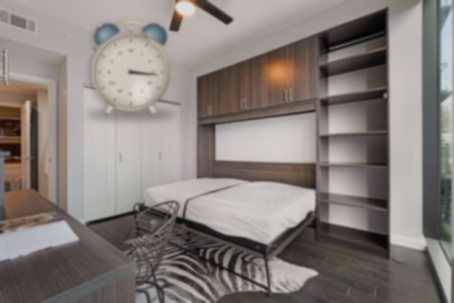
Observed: 3 h 16 min
